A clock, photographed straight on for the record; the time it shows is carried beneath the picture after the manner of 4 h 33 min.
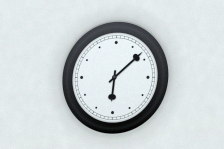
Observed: 6 h 08 min
